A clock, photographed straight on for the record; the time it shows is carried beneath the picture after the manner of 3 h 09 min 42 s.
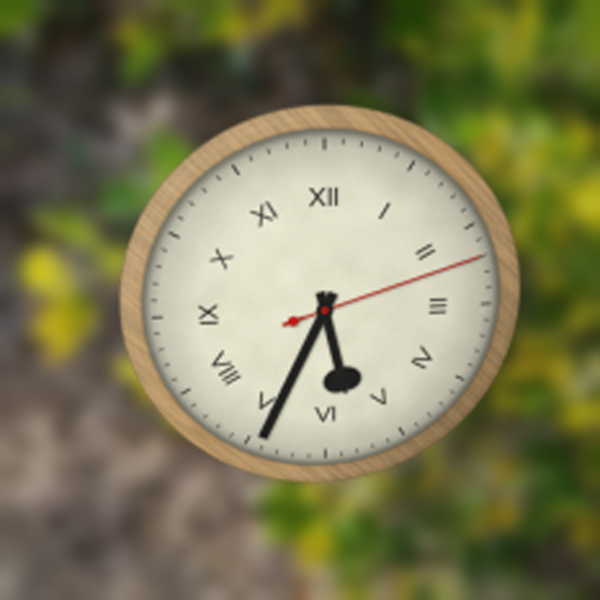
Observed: 5 h 34 min 12 s
